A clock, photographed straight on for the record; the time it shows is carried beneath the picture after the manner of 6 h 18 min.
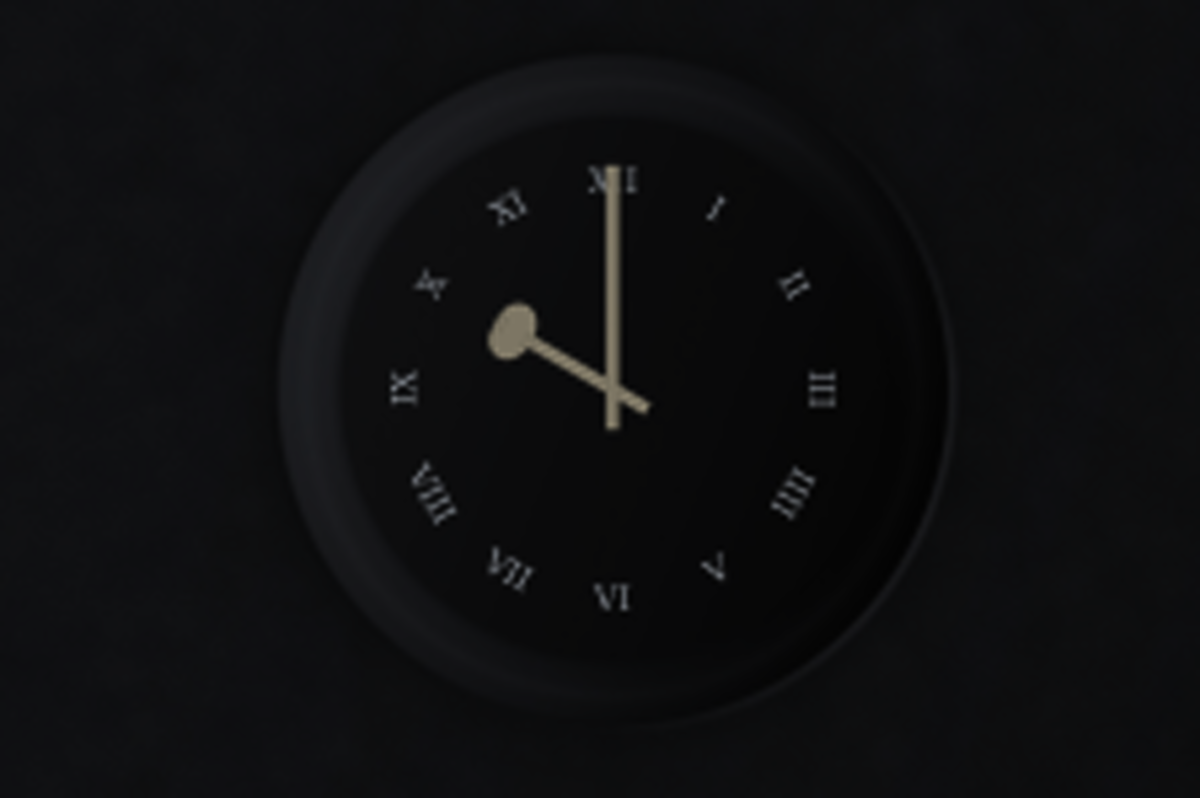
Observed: 10 h 00 min
